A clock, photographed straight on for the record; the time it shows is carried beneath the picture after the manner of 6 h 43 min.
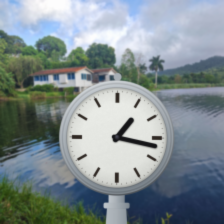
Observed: 1 h 17 min
